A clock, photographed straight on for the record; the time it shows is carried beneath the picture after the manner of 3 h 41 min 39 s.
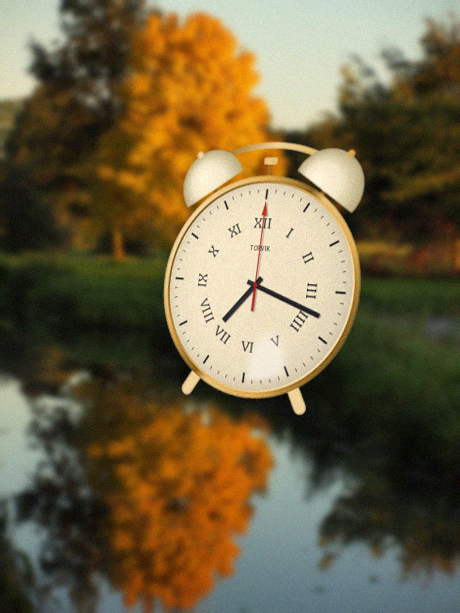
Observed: 7 h 18 min 00 s
